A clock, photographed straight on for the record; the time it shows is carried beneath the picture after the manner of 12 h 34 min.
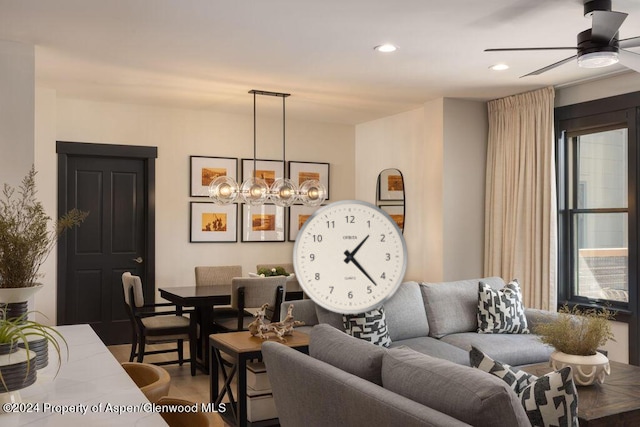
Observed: 1 h 23 min
